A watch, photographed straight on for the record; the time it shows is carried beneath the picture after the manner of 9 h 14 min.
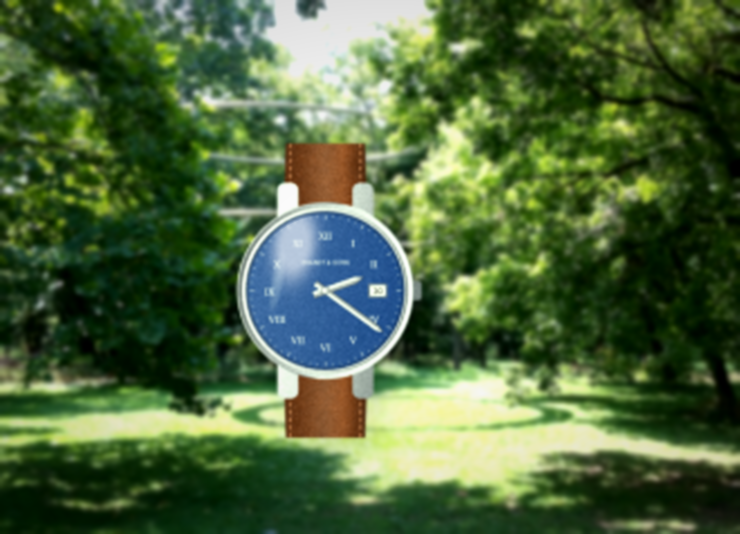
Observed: 2 h 21 min
